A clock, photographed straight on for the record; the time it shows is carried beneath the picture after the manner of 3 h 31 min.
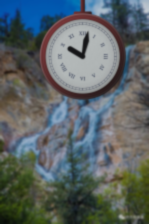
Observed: 10 h 02 min
